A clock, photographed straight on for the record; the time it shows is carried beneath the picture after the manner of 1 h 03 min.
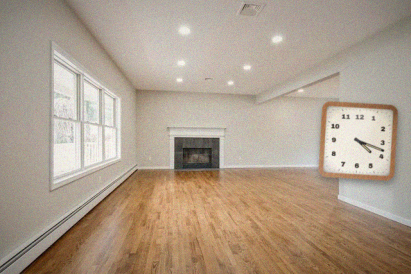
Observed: 4 h 18 min
